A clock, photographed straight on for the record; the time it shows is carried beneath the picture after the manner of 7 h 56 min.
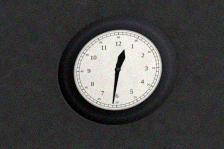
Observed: 12 h 31 min
